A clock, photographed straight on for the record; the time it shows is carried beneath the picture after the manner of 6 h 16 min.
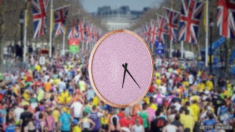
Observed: 6 h 23 min
